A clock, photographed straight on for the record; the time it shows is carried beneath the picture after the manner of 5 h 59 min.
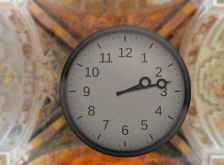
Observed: 2 h 13 min
